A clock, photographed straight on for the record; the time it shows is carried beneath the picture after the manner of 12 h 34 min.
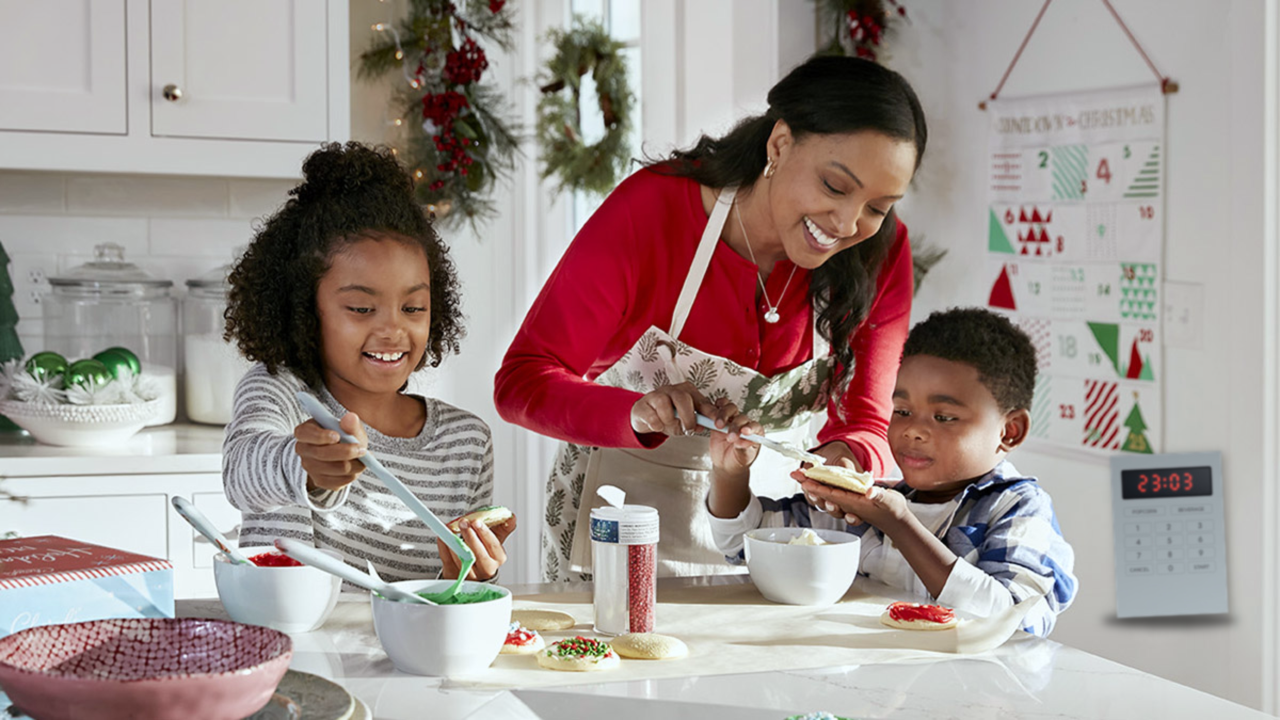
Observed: 23 h 03 min
